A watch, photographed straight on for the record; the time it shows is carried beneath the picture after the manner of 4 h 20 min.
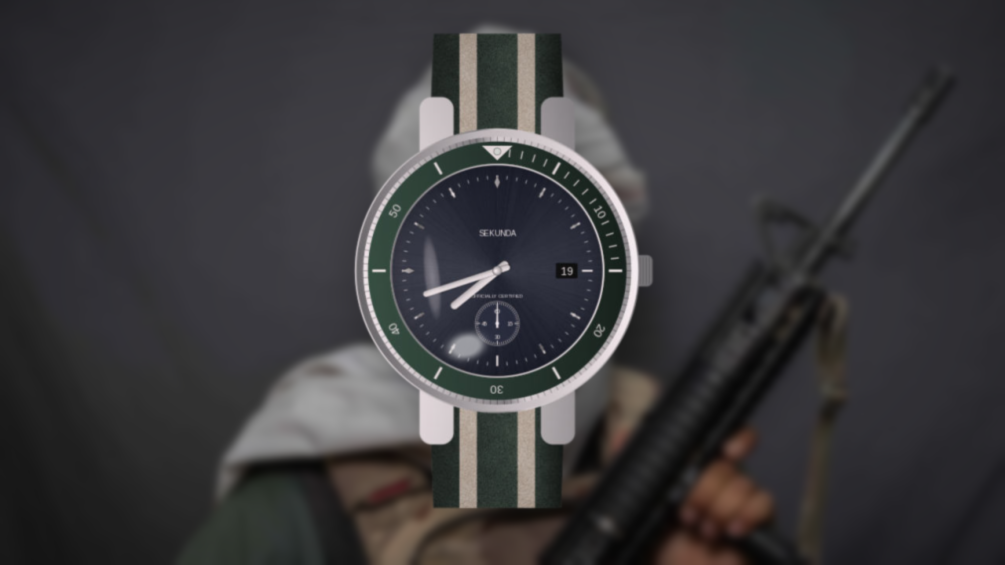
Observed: 7 h 42 min
